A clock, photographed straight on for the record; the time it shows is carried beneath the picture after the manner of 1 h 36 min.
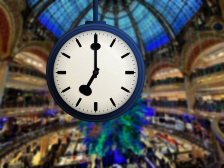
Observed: 7 h 00 min
